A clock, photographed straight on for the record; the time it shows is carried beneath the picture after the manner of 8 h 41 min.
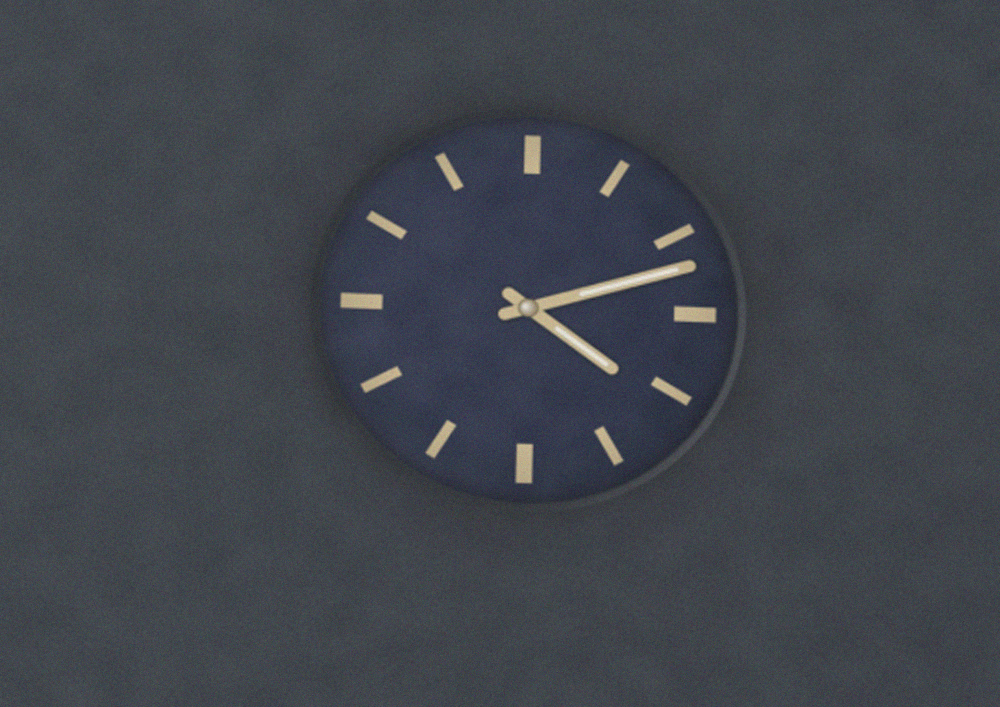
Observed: 4 h 12 min
